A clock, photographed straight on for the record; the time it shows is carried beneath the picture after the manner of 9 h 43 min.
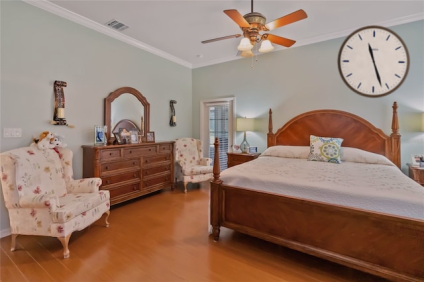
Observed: 11 h 27 min
